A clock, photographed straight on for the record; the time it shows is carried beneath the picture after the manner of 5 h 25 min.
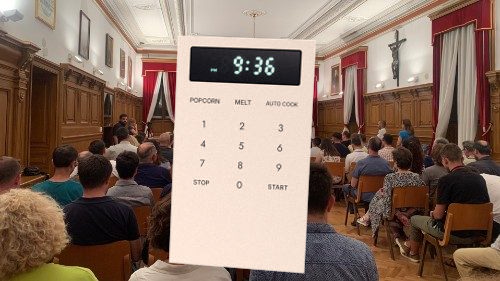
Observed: 9 h 36 min
